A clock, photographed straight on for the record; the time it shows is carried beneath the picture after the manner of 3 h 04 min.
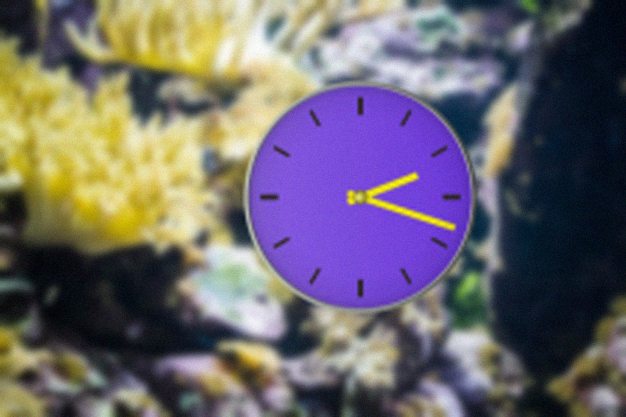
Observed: 2 h 18 min
